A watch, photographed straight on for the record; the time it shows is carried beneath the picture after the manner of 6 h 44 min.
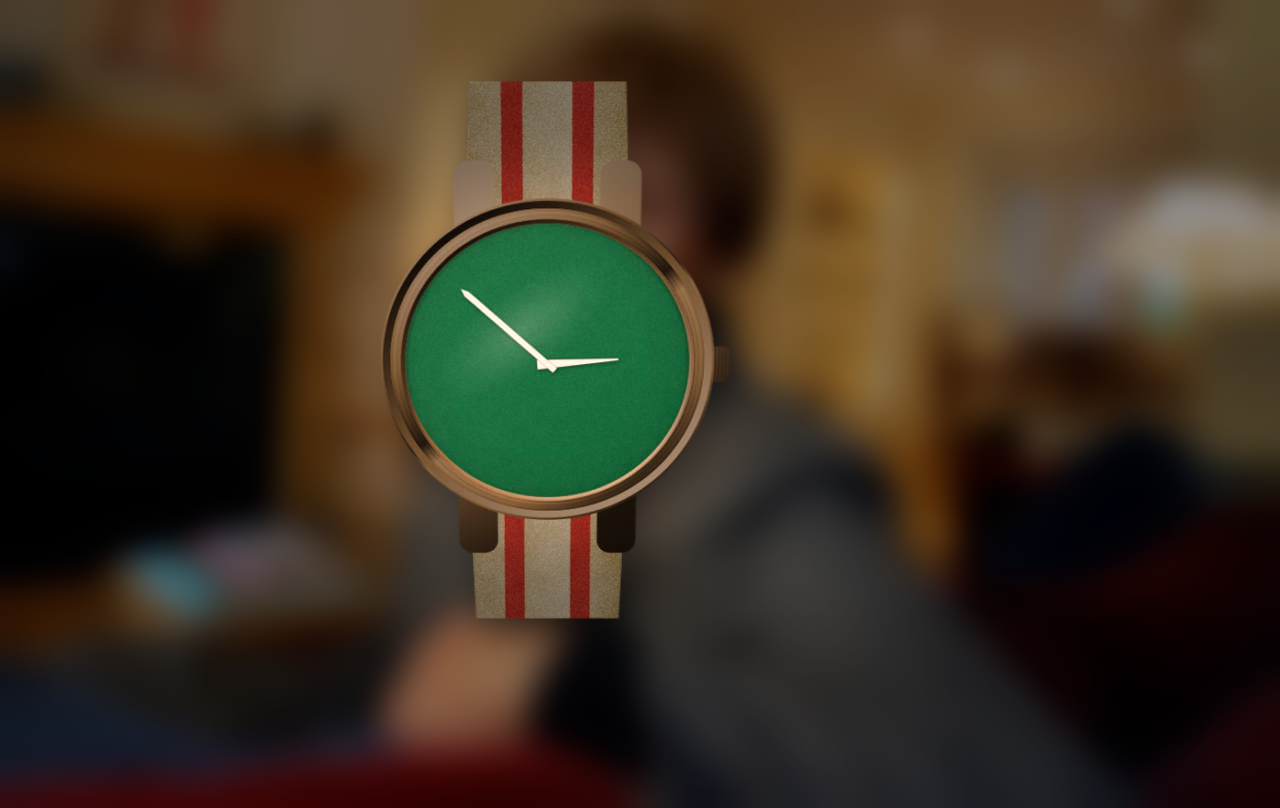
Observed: 2 h 52 min
